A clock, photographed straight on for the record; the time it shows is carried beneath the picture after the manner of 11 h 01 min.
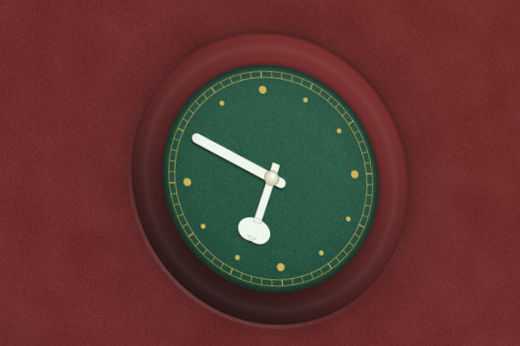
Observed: 6 h 50 min
